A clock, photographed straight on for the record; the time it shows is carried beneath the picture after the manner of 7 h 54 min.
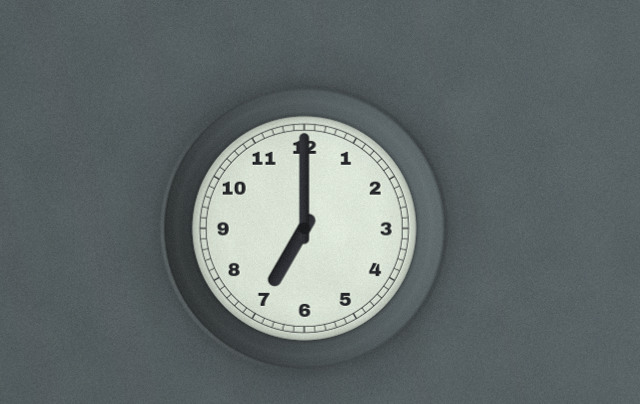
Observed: 7 h 00 min
